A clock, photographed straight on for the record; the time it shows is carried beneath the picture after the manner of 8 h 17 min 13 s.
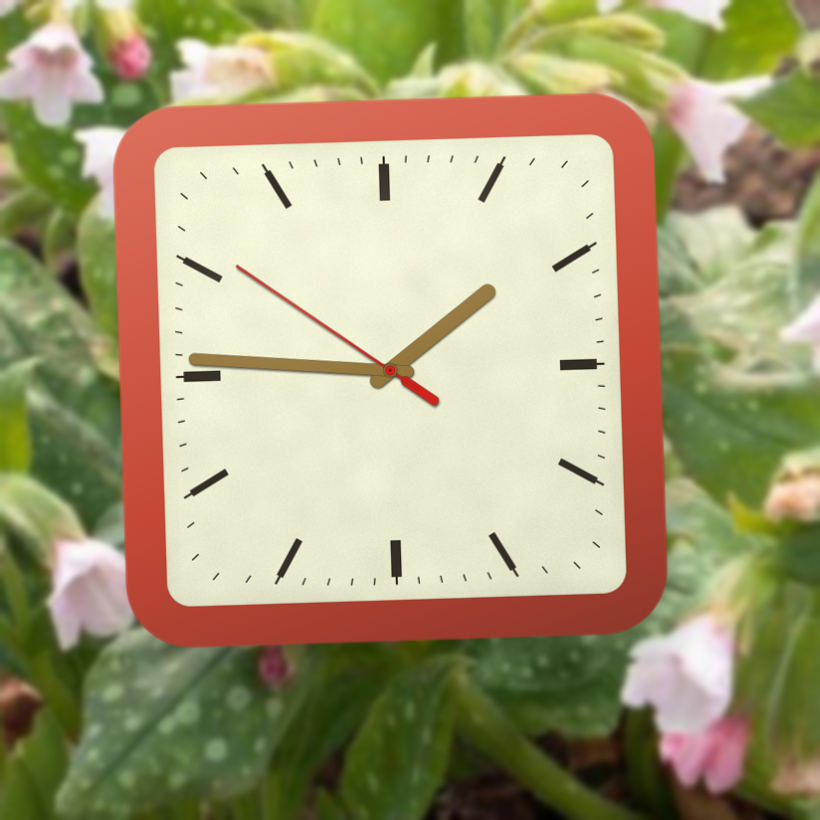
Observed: 1 h 45 min 51 s
